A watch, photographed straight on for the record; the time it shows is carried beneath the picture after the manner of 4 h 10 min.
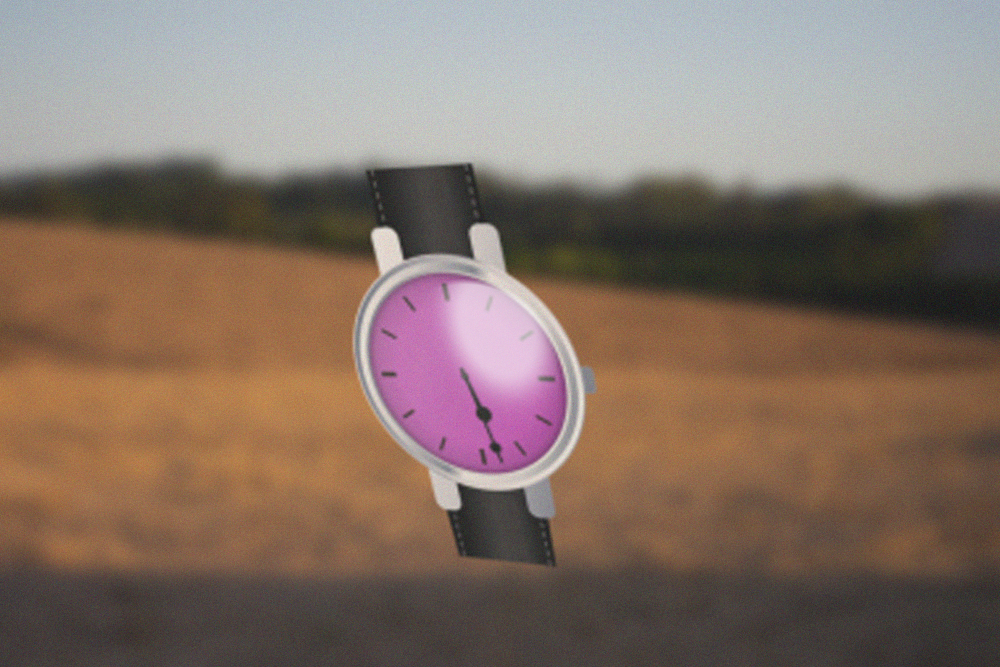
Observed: 5 h 28 min
